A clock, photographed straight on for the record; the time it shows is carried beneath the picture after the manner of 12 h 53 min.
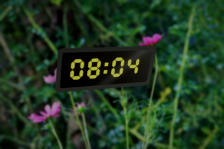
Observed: 8 h 04 min
